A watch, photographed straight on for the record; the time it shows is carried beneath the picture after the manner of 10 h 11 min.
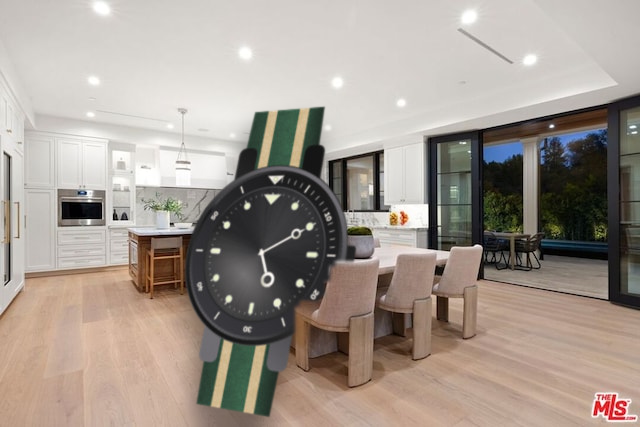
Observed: 5 h 10 min
